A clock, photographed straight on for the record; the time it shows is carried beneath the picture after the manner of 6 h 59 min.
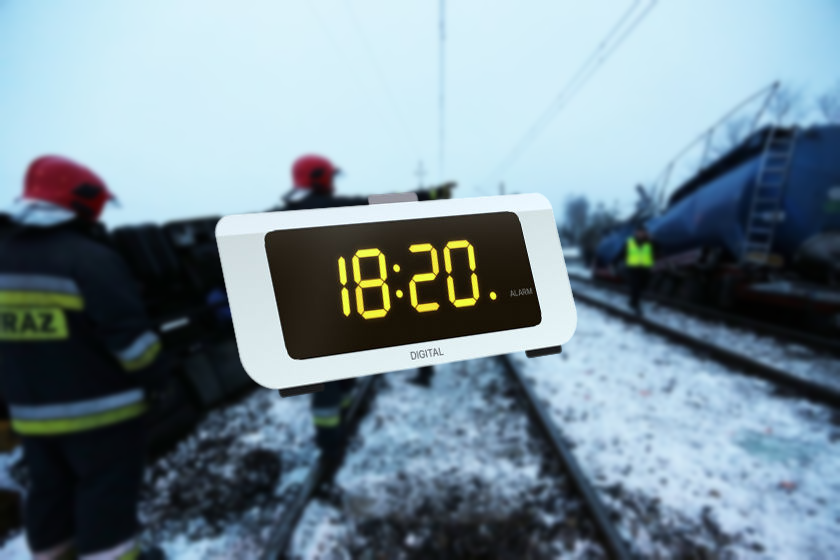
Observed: 18 h 20 min
